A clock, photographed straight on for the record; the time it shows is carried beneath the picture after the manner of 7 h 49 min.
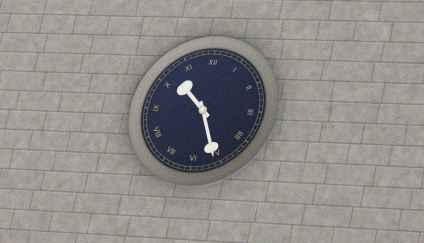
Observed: 10 h 26 min
